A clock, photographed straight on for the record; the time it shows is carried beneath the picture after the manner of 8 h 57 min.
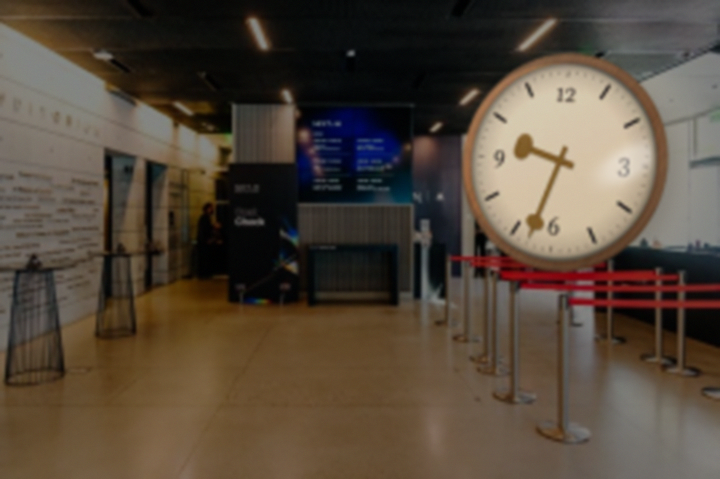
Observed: 9 h 33 min
